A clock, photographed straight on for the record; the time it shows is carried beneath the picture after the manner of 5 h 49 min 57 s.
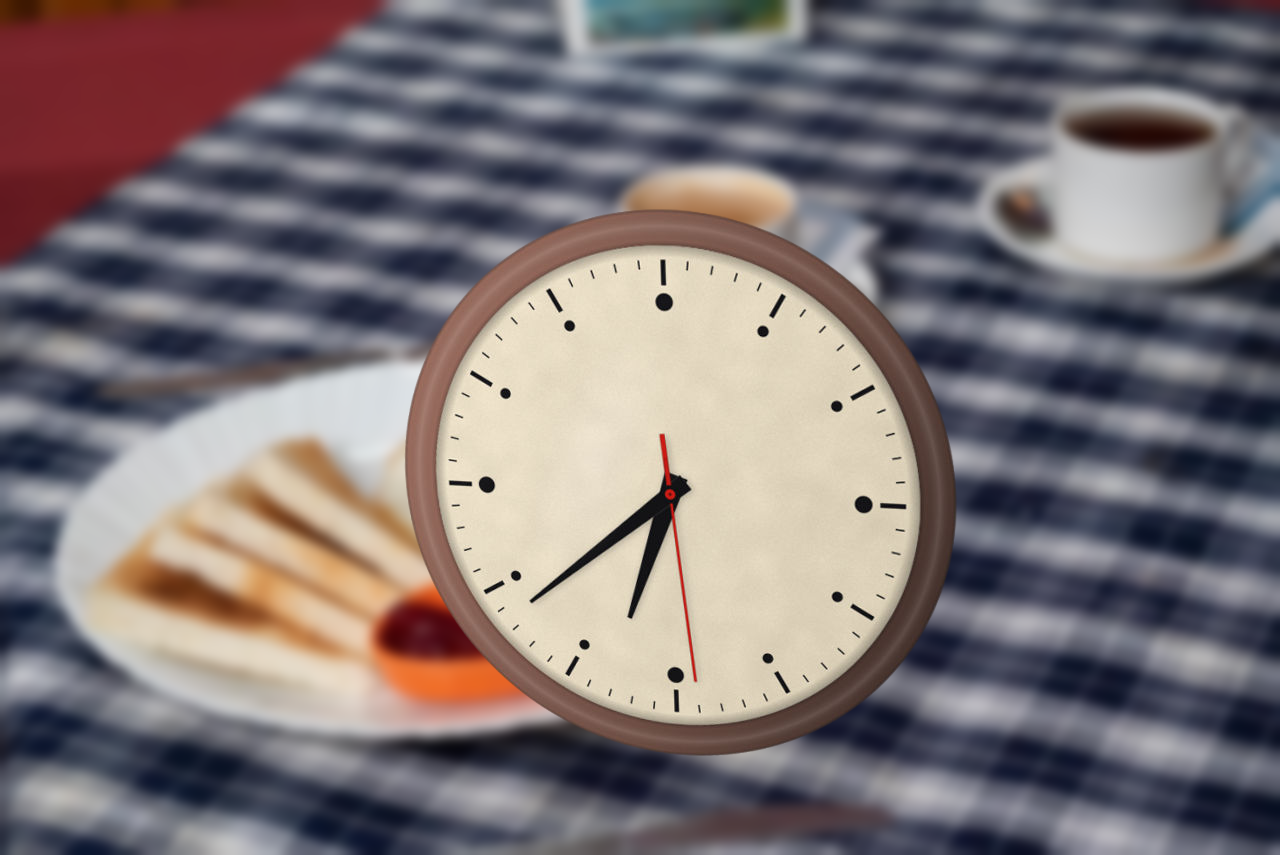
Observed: 6 h 38 min 29 s
